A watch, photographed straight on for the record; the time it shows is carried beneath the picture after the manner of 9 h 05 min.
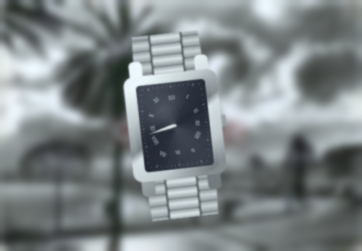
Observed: 8 h 43 min
